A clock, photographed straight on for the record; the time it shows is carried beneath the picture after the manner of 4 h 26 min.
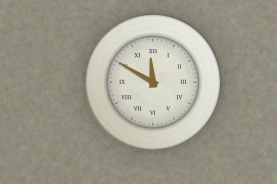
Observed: 11 h 50 min
